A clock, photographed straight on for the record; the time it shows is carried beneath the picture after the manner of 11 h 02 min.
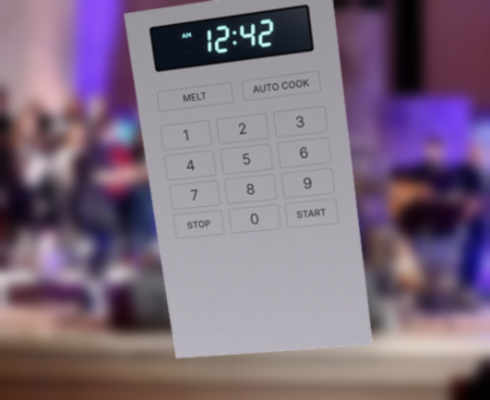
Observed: 12 h 42 min
